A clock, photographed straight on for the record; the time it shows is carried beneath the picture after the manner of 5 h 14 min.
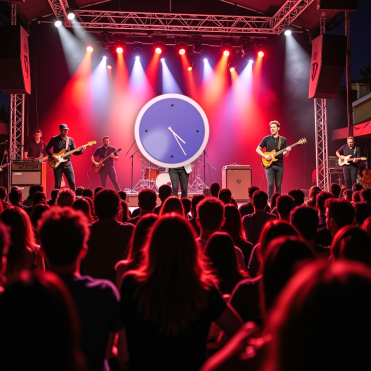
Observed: 4 h 25 min
